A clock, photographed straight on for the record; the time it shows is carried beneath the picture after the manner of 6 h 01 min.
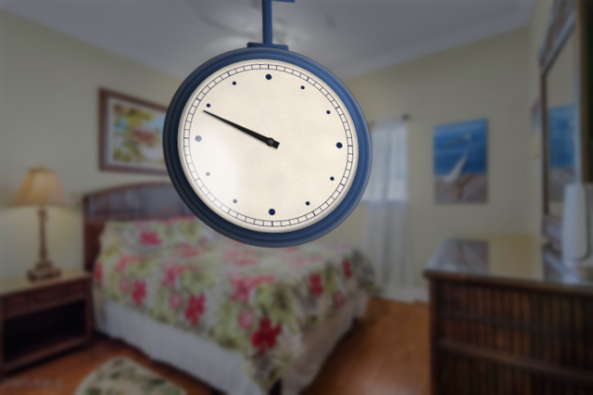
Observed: 9 h 49 min
